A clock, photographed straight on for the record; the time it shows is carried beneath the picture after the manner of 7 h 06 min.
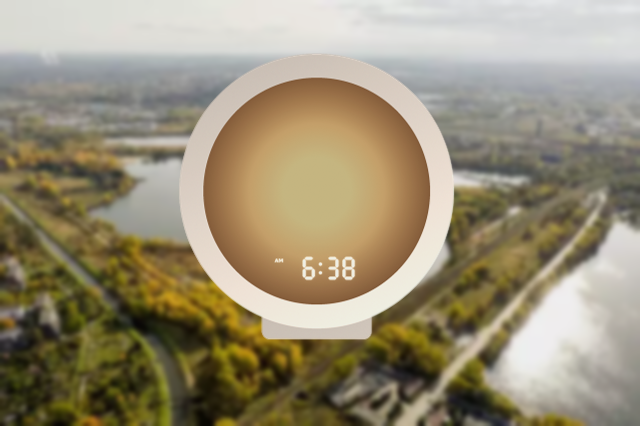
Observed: 6 h 38 min
